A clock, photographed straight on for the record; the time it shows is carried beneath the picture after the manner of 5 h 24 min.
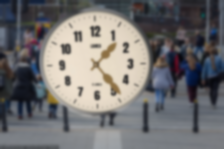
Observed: 1 h 24 min
